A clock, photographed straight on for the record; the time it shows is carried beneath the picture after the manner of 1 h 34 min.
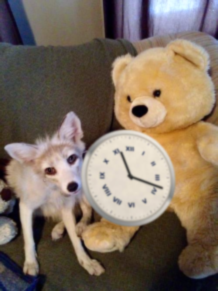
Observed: 11 h 18 min
